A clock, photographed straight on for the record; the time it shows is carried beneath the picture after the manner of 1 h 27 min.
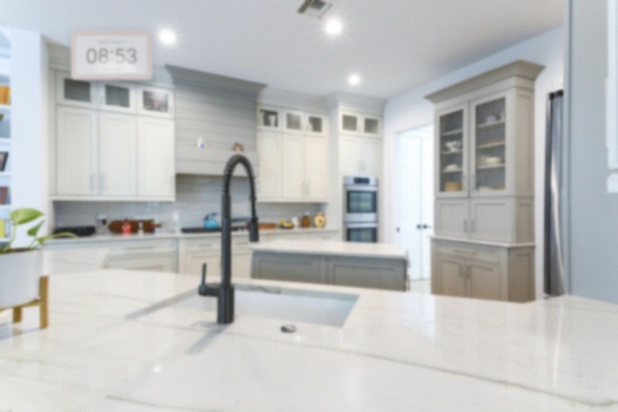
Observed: 8 h 53 min
